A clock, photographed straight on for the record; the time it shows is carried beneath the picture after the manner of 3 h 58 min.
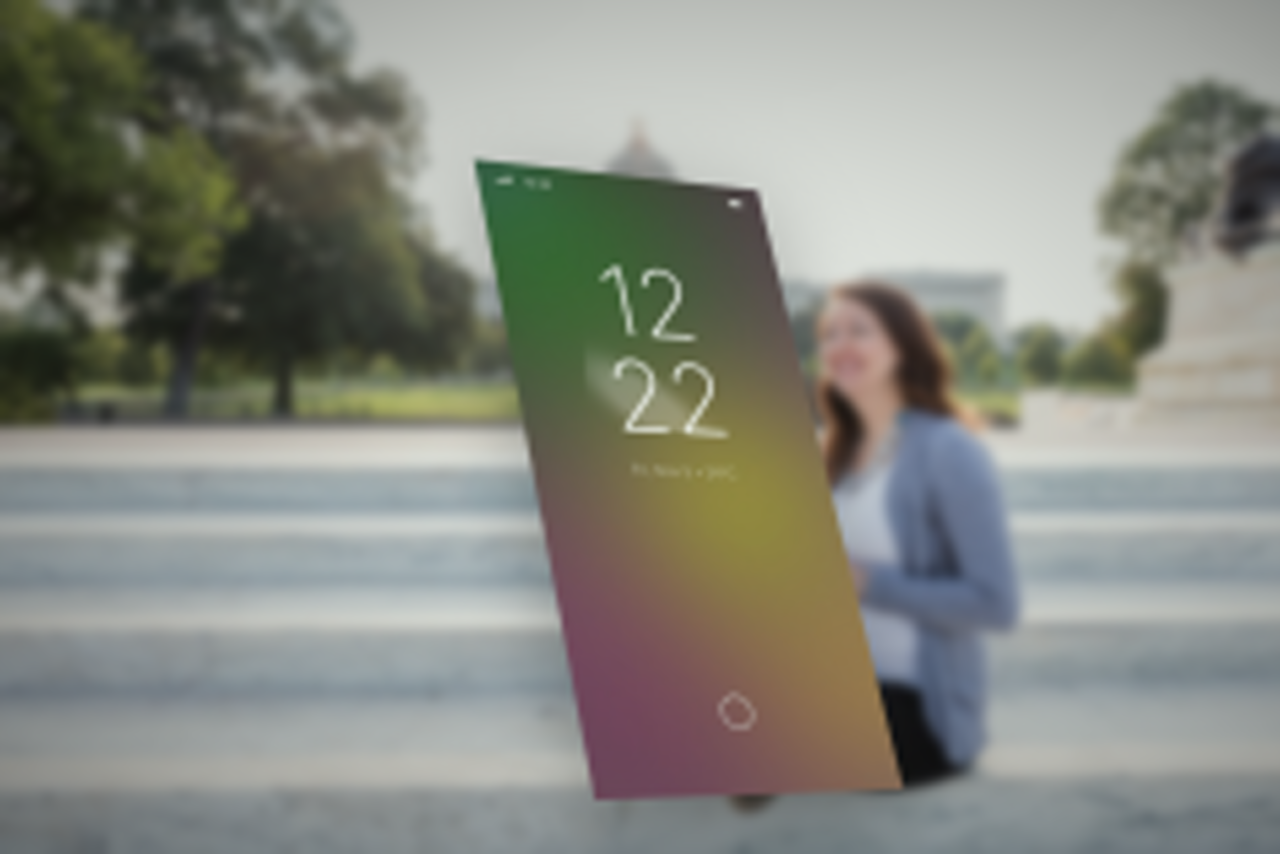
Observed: 12 h 22 min
